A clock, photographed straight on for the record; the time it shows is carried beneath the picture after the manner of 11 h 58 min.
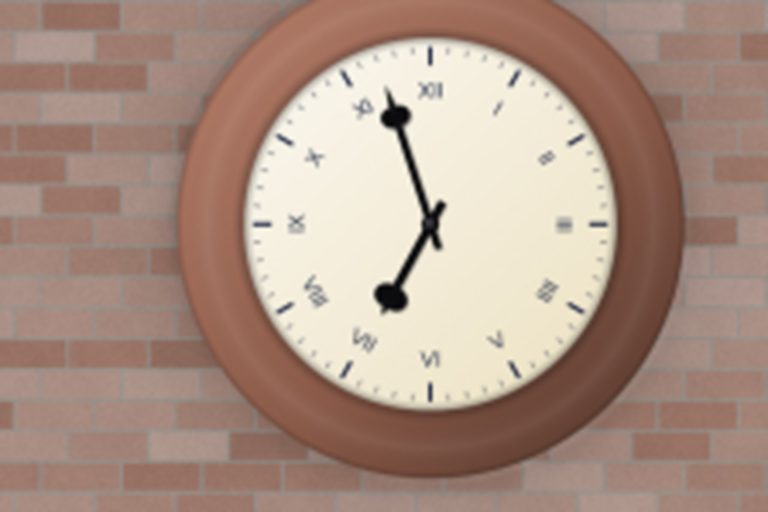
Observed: 6 h 57 min
